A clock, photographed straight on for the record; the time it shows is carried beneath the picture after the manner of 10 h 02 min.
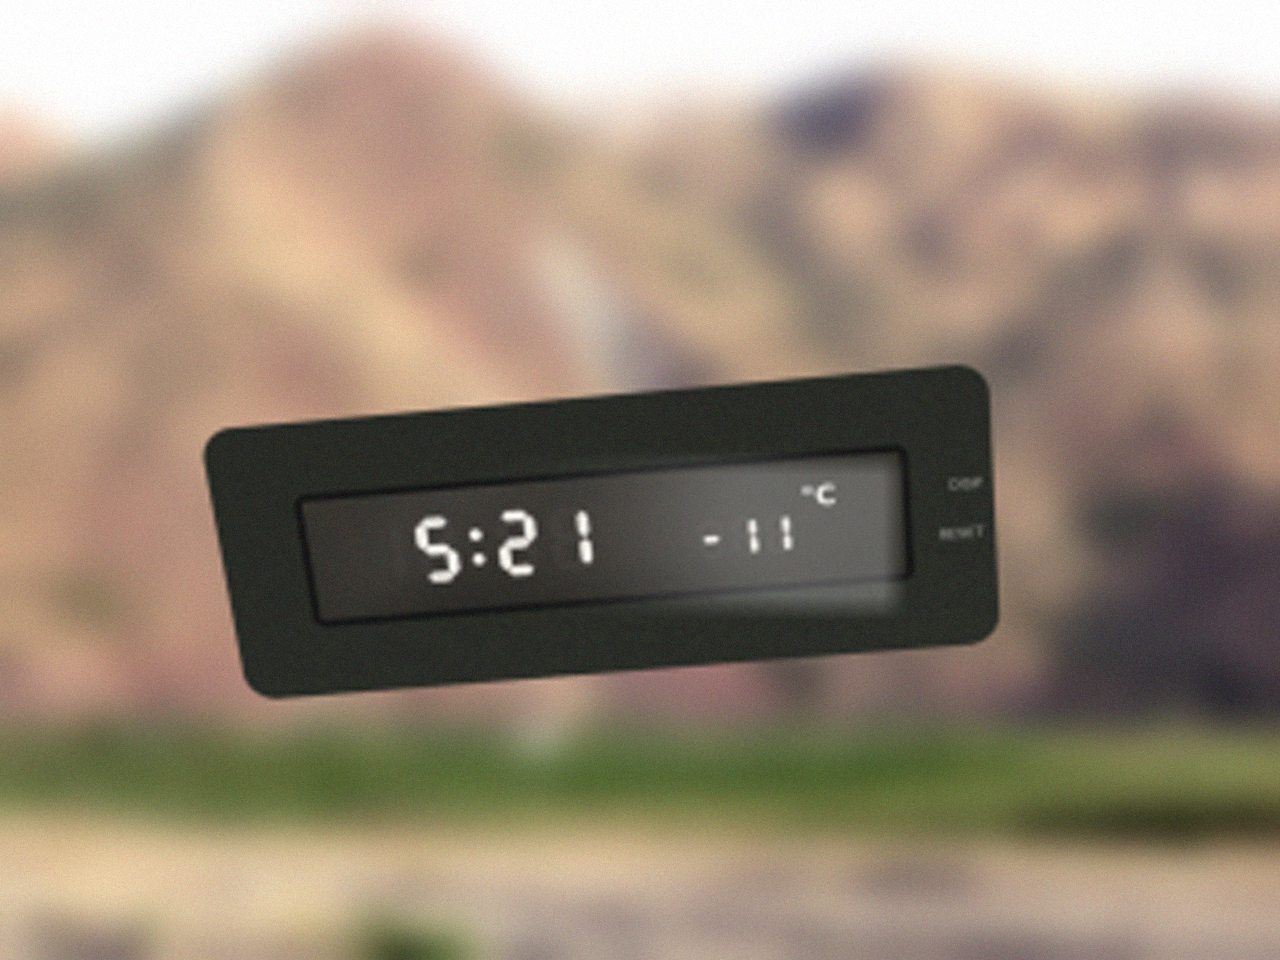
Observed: 5 h 21 min
